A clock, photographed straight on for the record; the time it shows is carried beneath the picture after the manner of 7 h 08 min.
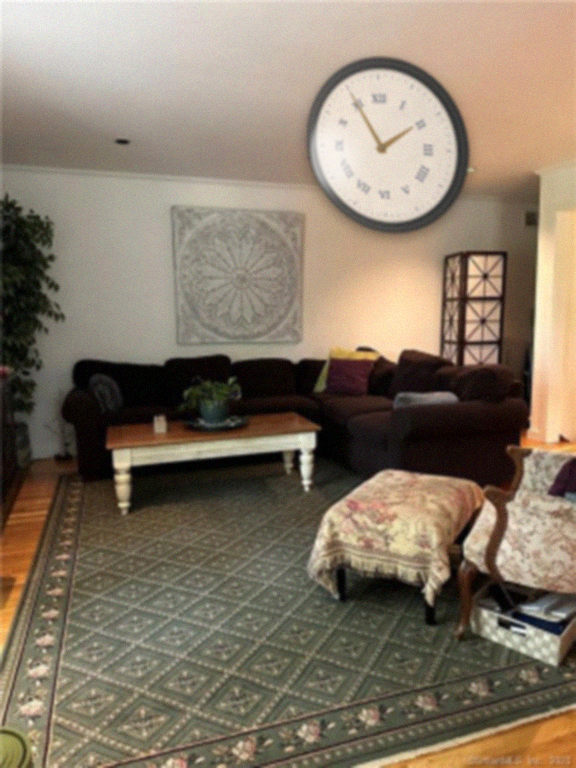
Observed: 1 h 55 min
